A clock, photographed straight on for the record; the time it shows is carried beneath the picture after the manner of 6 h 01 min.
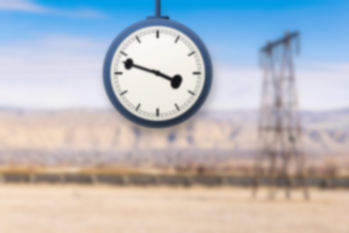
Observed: 3 h 48 min
